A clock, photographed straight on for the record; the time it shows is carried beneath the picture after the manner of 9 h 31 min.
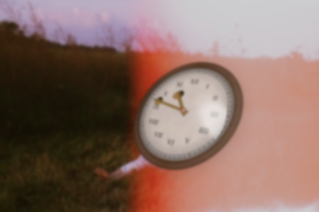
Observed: 10 h 47 min
